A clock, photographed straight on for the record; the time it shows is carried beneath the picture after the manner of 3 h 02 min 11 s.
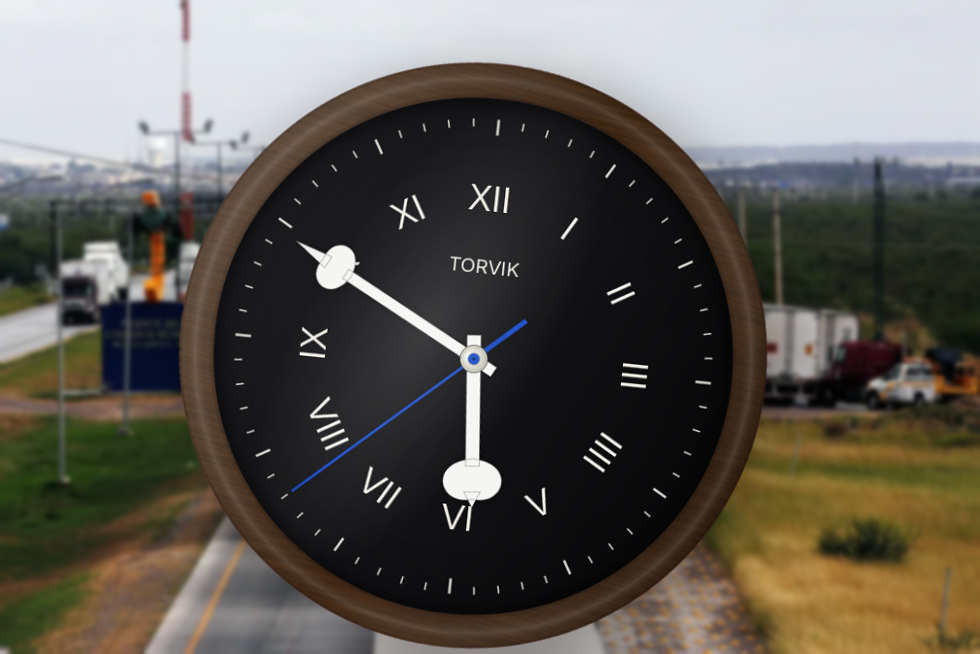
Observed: 5 h 49 min 38 s
